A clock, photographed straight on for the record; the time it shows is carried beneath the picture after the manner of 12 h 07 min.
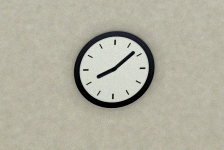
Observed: 8 h 08 min
